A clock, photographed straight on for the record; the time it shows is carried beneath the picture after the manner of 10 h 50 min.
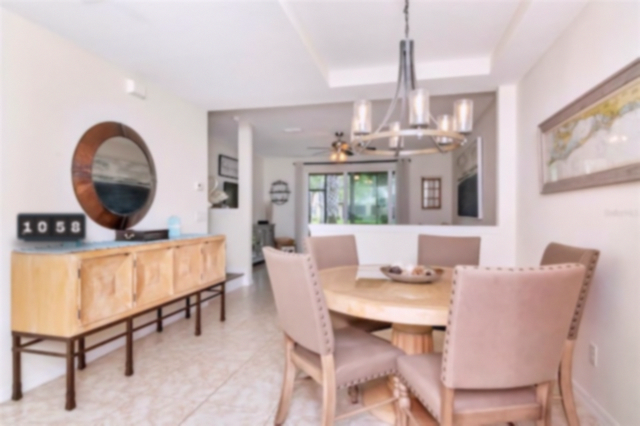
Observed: 10 h 58 min
